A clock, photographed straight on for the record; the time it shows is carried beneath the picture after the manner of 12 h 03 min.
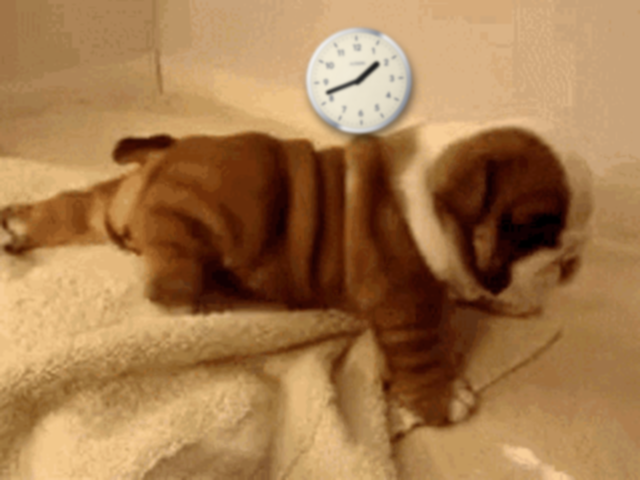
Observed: 1 h 42 min
